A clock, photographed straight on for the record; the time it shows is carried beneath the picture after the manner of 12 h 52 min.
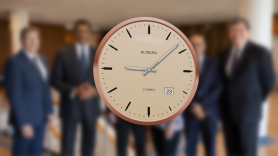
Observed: 9 h 08 min
